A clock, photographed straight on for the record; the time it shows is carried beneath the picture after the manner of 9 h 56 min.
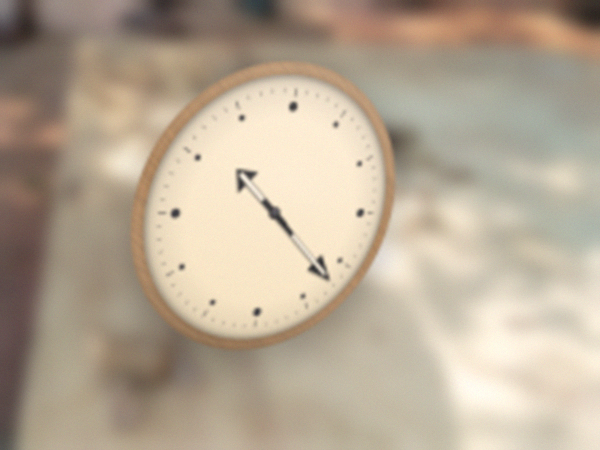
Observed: 10 h 22 min
